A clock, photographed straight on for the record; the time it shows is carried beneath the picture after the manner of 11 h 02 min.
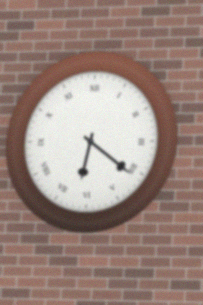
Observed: 6 h 21 min
